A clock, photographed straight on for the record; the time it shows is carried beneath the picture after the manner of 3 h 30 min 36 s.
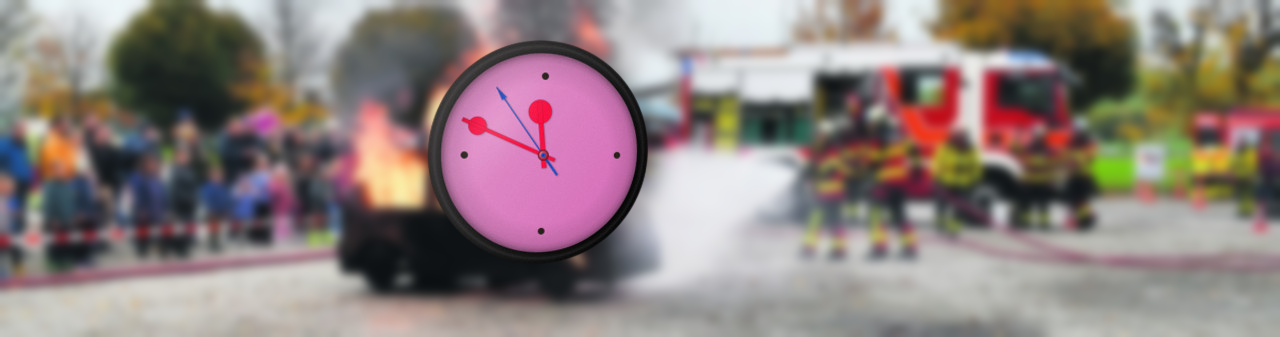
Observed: 11 h 48 min 54 s
